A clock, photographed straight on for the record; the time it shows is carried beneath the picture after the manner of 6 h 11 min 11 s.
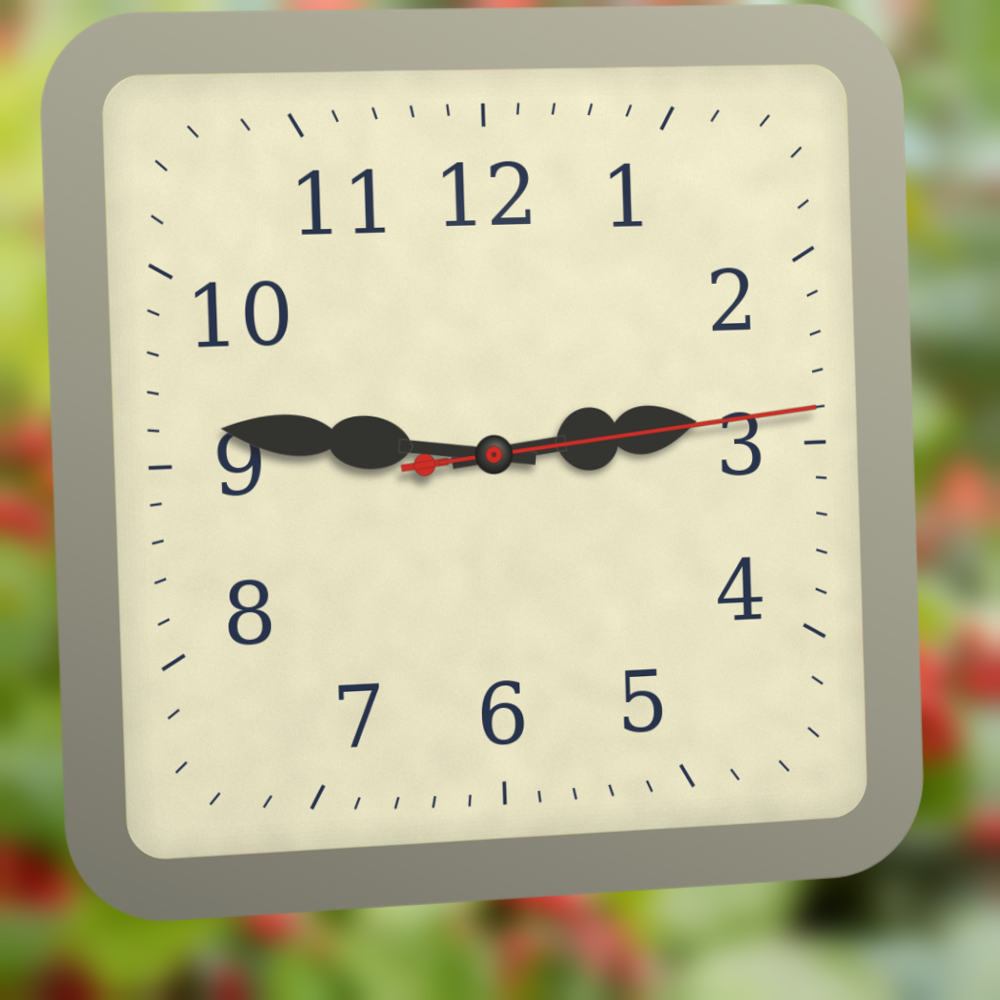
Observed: 2 h 46 min 14 s
